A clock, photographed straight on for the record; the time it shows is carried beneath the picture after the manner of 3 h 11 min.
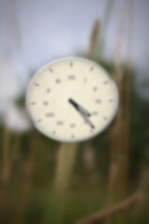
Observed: 4 h 24 min
